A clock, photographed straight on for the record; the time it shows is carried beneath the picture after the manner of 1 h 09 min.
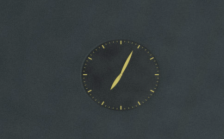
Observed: 7 h 04 min
